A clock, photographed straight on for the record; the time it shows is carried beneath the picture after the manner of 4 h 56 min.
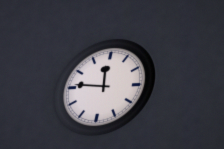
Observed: 11 h 46 min
